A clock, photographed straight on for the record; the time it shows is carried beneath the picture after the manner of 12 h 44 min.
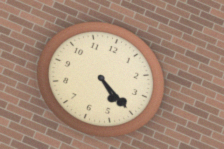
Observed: 4 h 20 min
